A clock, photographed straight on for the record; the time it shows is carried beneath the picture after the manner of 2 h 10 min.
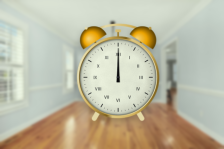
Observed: 12 h 00 min
